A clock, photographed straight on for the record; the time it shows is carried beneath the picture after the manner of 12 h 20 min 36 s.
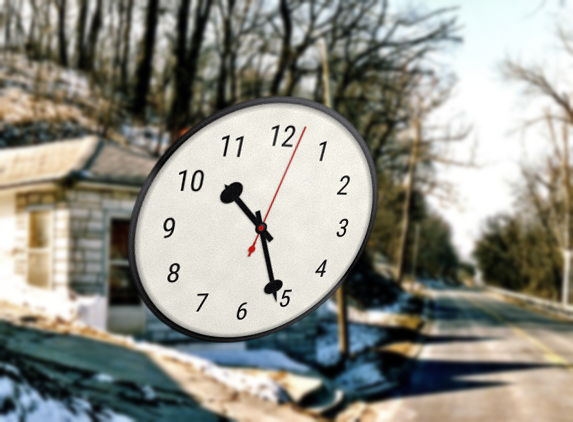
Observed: 10 h 26 min 02 s
